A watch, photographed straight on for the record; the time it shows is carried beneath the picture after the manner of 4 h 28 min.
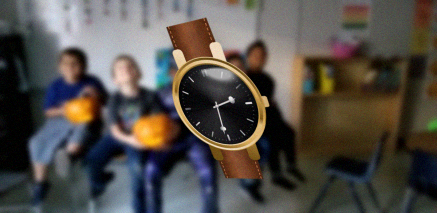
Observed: 2 h 31 min
